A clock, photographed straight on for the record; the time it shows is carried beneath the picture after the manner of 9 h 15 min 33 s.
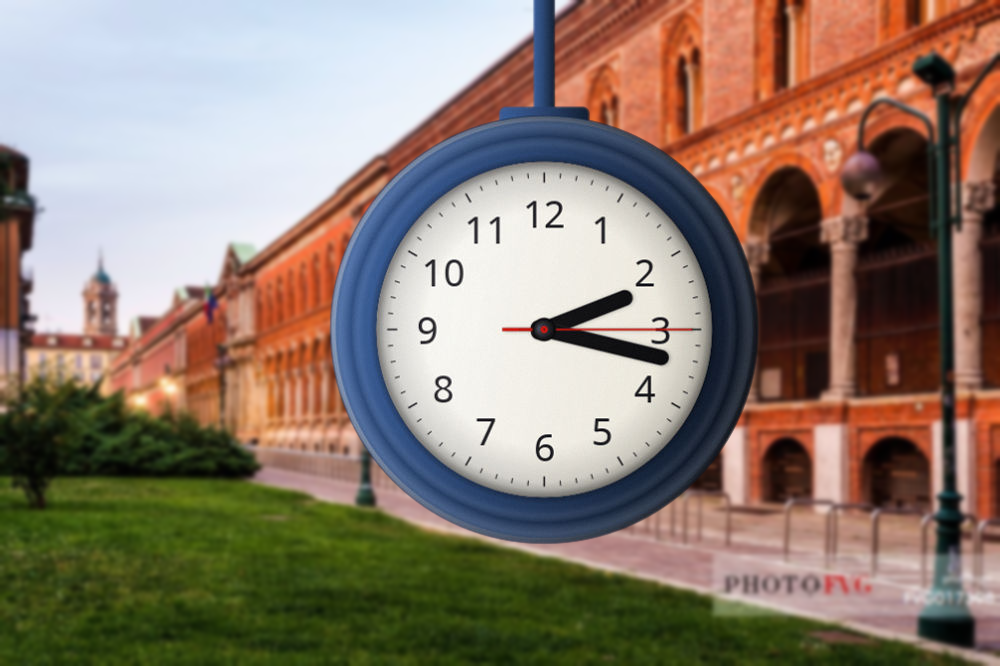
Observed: 2 h 17 min 15 s
